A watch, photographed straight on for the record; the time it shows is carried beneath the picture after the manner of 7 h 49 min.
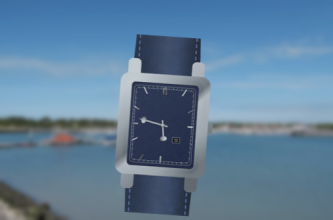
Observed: 5 h 47 min
